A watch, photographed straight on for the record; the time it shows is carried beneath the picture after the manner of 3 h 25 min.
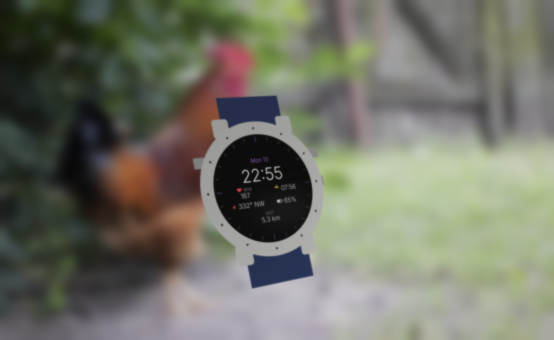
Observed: 22 h 55 min
